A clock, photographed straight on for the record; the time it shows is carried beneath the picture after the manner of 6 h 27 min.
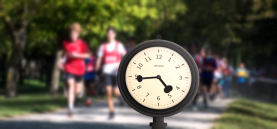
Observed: 4 h 44 min
